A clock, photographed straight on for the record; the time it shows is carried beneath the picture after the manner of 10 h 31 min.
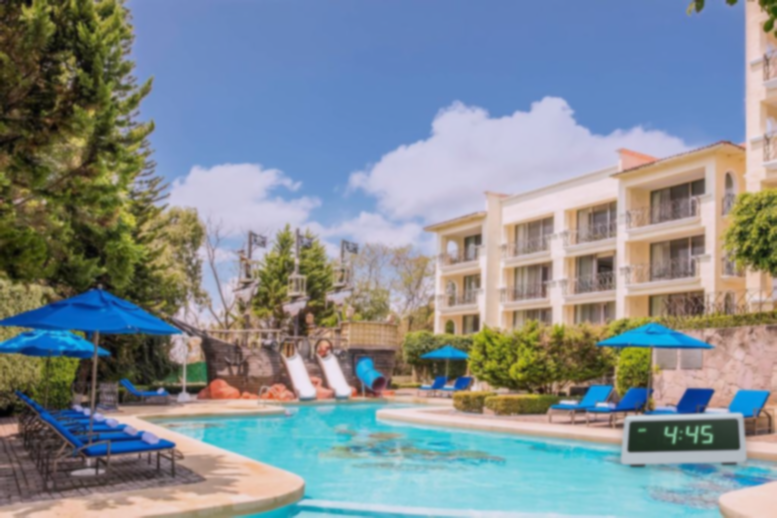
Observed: 4 h 45 min
